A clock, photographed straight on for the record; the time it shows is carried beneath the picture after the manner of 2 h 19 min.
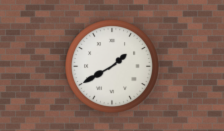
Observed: 1 h 40 min
